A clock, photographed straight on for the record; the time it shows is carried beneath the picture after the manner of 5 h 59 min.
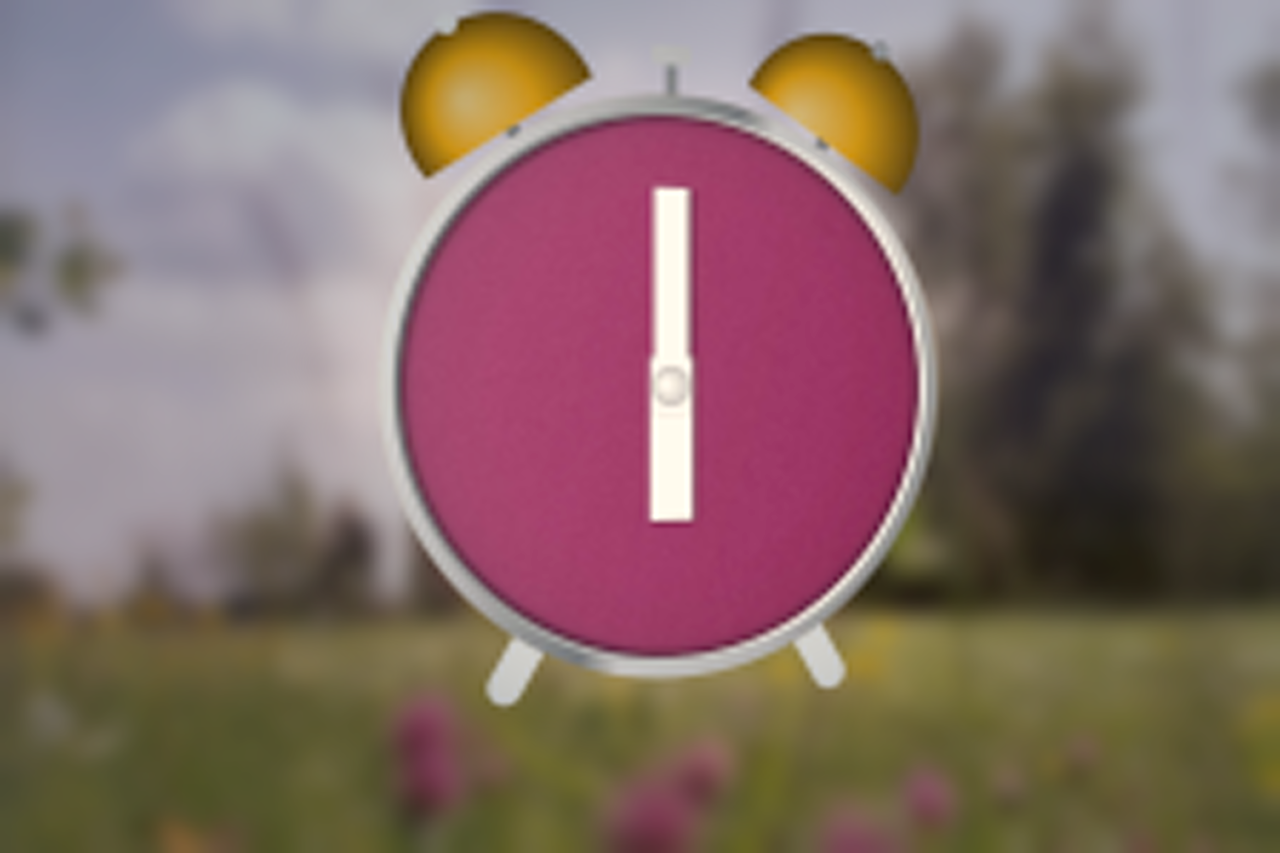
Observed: 6 h 00 min
